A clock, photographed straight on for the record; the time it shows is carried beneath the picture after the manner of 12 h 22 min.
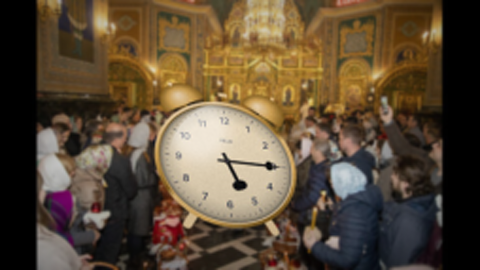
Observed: 5 h 15 min
